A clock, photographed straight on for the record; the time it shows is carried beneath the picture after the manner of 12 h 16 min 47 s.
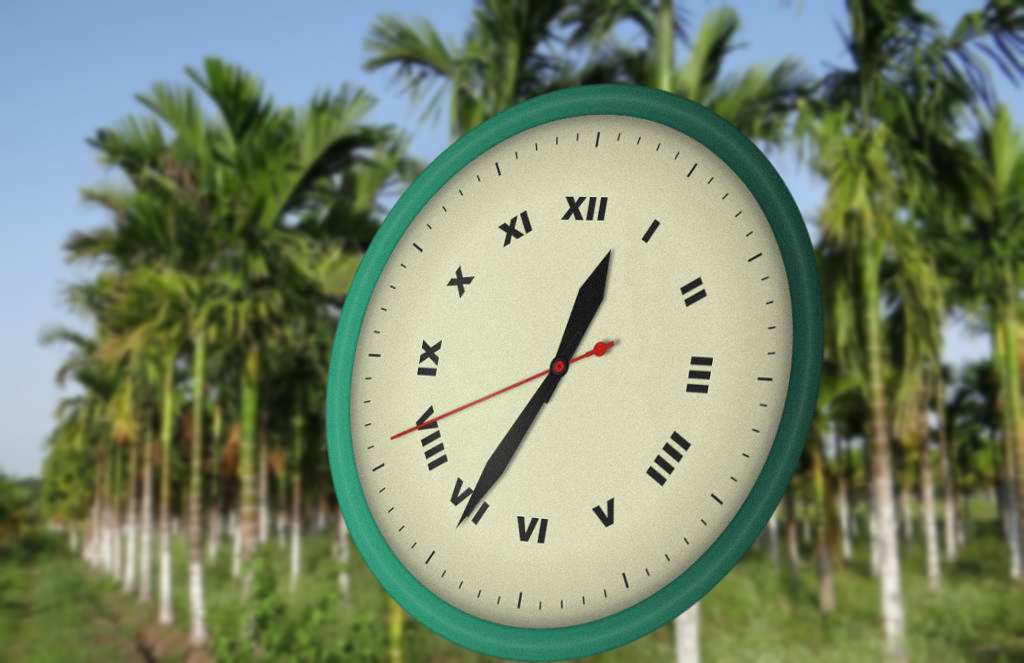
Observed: 12 h 34 min 41 s
